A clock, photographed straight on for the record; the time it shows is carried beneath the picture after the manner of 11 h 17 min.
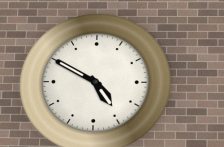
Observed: 4 h 50 min
